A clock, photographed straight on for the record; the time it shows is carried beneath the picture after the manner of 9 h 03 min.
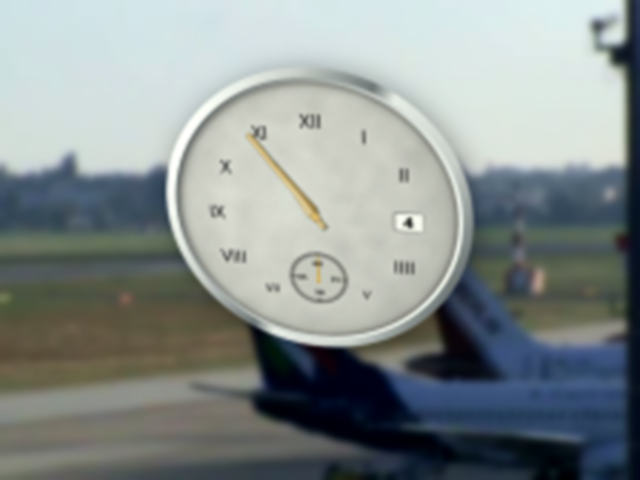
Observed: 10 h 54 min
